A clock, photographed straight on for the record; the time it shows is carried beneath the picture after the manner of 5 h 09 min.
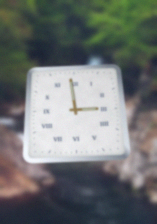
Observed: 2 h 59 min
